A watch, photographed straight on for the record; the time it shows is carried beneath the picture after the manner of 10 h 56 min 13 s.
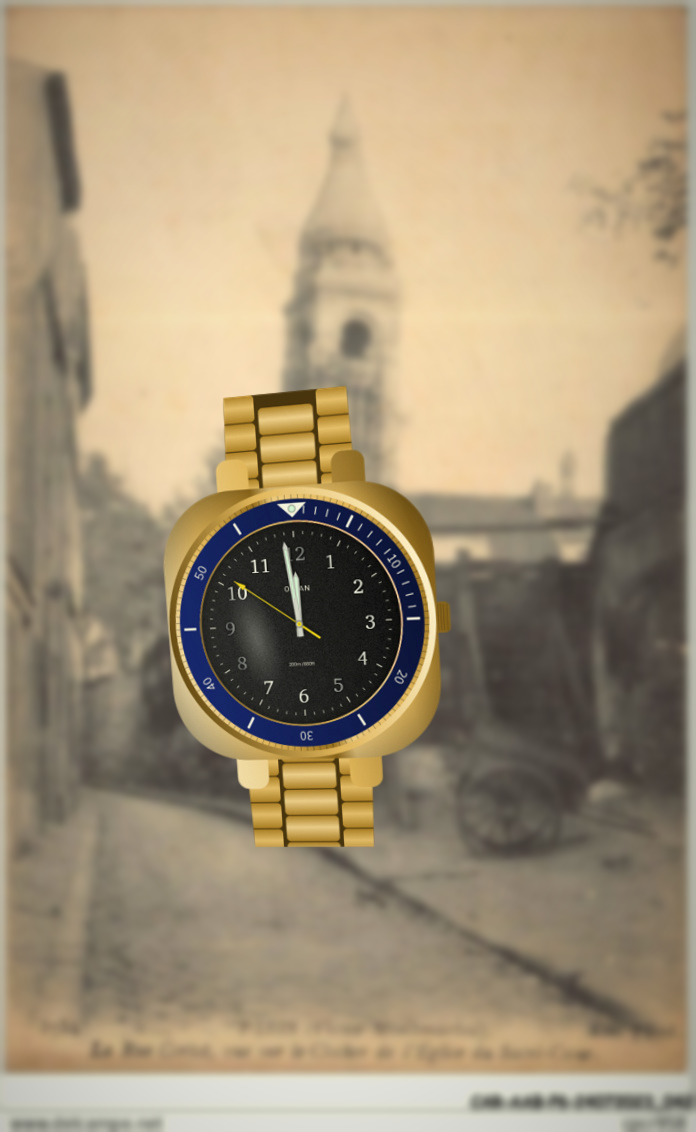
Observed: 11 h 58 min 51 s
